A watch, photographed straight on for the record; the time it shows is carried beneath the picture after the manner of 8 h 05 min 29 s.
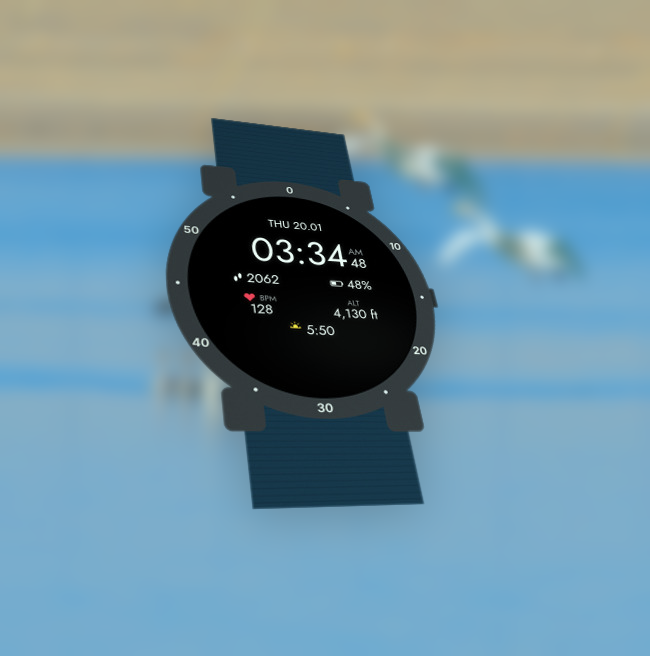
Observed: 3 h 34 min 48 s
